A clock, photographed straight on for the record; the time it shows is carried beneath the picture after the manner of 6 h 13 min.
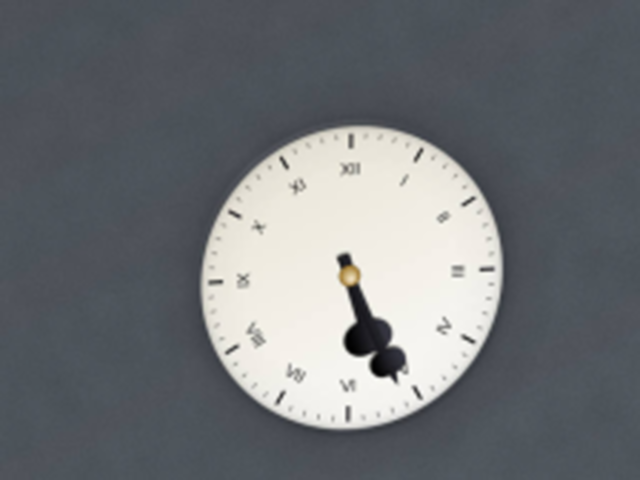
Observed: 5 h 26 min
